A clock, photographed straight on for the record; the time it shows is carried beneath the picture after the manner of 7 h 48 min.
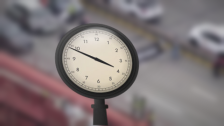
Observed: 3 h 49 min
